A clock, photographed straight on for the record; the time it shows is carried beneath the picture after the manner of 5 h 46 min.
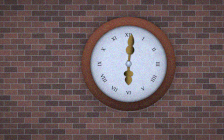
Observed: 6 h 01 min
